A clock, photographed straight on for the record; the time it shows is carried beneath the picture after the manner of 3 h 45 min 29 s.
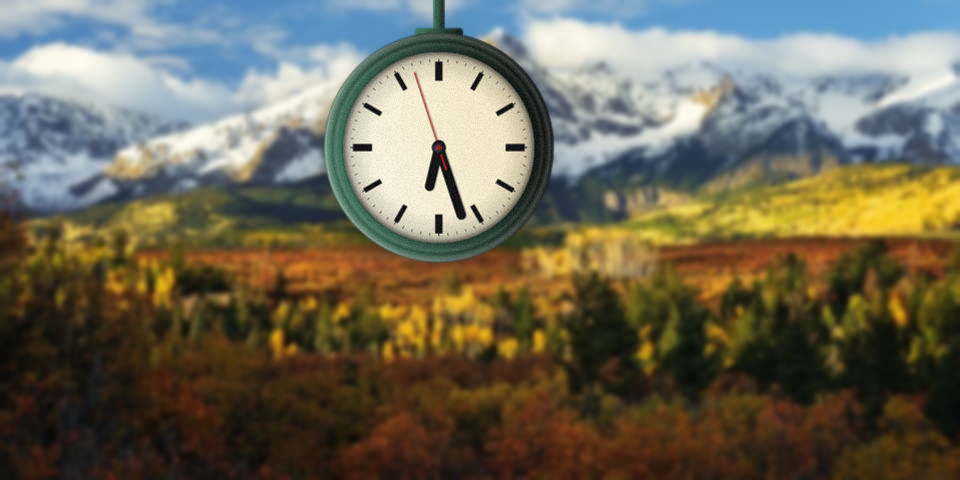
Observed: 6 h 26 min 57 s
